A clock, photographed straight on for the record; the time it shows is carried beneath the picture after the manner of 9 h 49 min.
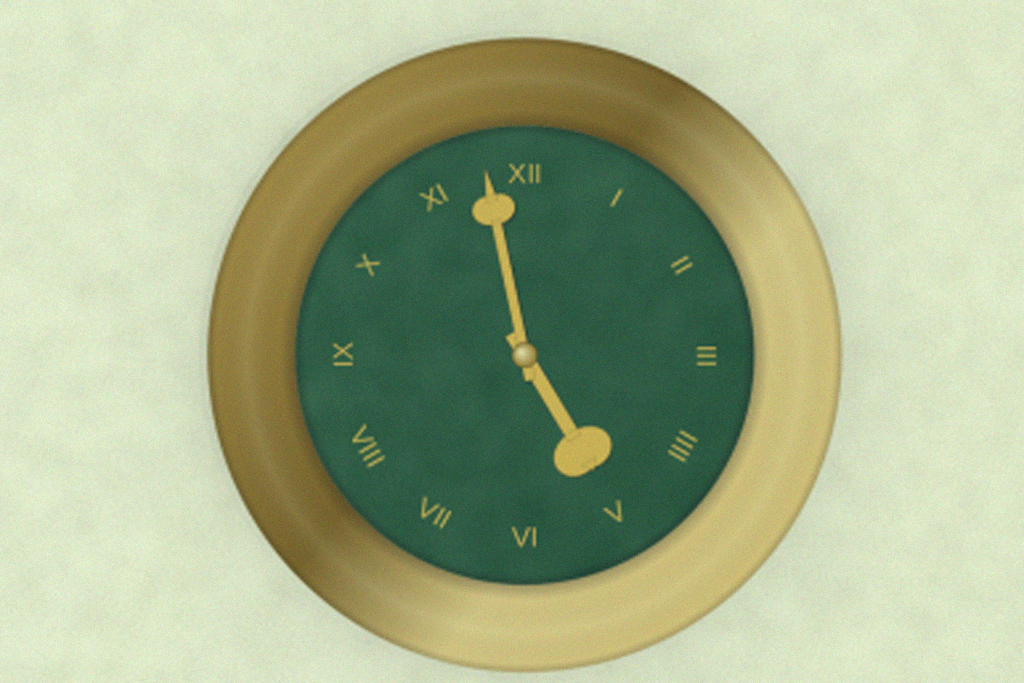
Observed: 4 h 58 min
